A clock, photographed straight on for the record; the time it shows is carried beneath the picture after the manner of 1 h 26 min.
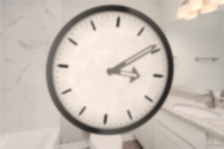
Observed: 3 h 09 min
